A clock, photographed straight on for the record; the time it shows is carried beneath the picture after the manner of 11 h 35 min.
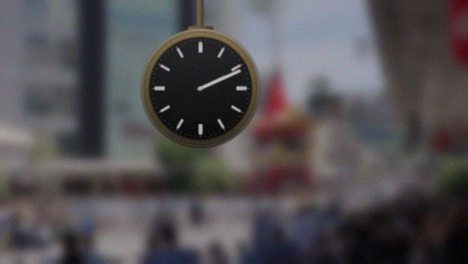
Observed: 2 h 11 min
